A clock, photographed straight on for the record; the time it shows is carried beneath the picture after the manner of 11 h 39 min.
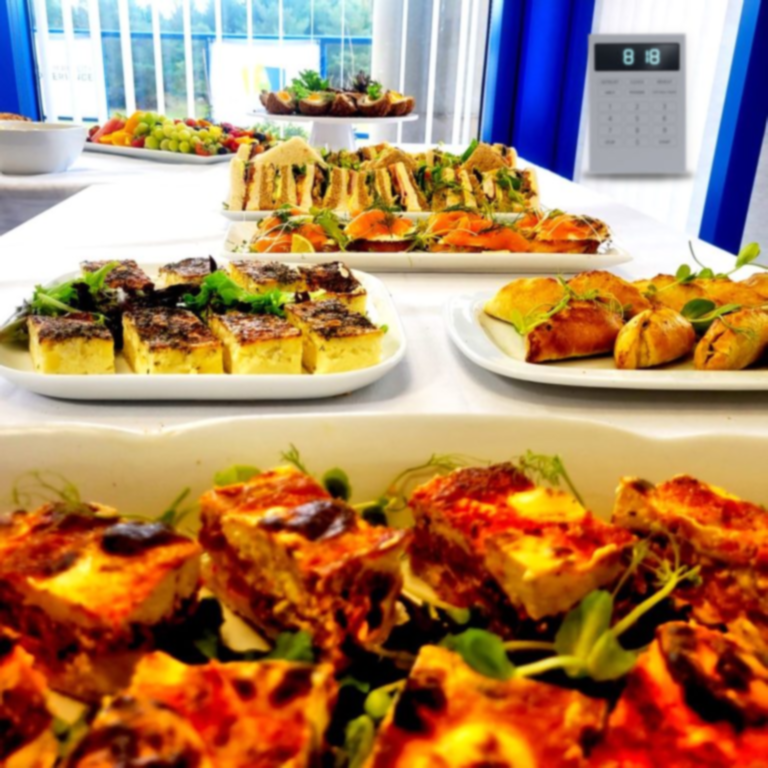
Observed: 8 h 18 min
